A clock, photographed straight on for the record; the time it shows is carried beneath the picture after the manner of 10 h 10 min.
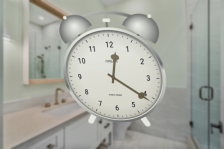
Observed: 12 h 21 min
